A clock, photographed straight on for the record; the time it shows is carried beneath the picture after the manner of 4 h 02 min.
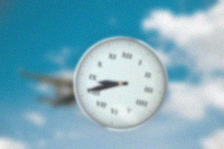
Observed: 8 h 41 min
